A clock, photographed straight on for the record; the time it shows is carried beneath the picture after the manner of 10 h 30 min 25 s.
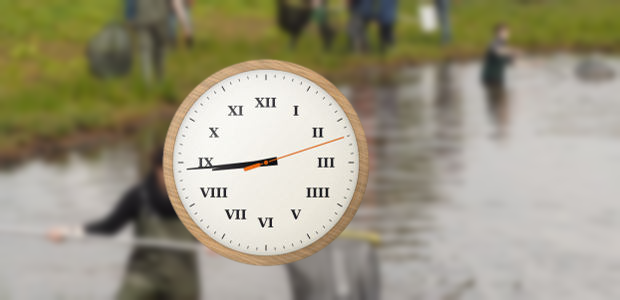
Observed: 8 h 44 min 12 s
